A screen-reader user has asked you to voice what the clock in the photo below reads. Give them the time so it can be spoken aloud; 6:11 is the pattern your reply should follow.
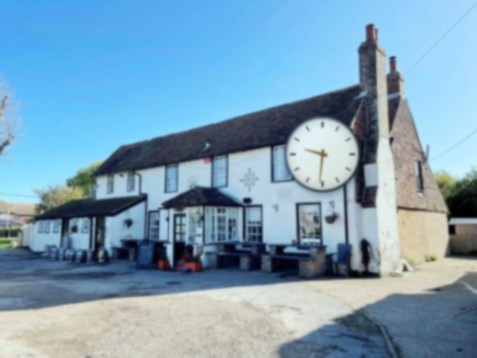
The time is 9:31
